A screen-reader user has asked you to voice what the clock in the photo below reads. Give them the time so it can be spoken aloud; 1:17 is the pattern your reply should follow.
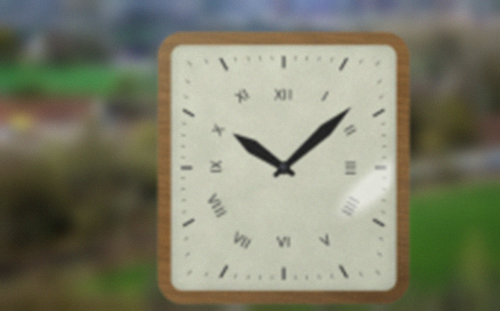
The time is 10:08
